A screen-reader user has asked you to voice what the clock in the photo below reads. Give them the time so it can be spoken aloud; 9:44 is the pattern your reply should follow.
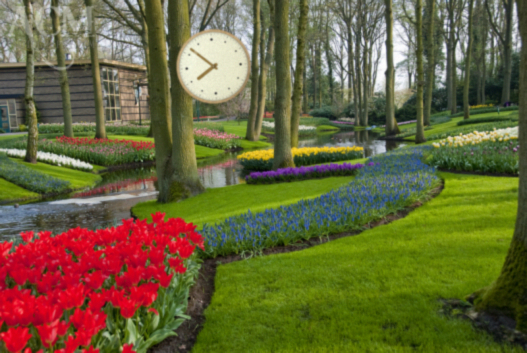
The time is 7:52
